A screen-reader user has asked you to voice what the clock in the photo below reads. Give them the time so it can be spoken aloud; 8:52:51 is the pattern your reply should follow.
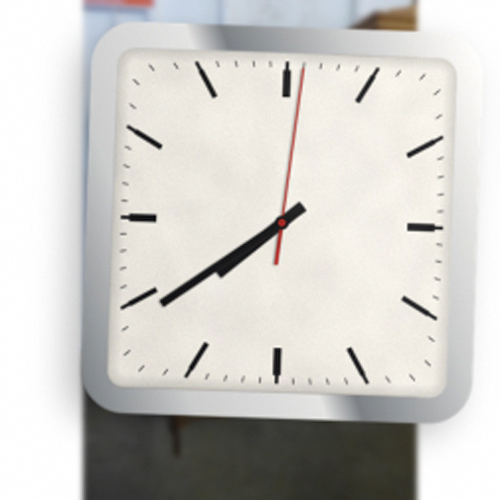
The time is 7:39:01
